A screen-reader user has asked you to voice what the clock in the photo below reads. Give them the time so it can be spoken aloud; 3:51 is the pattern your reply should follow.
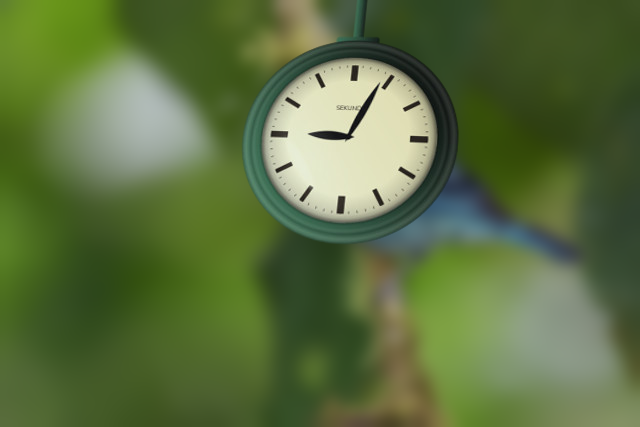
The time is 9:04
